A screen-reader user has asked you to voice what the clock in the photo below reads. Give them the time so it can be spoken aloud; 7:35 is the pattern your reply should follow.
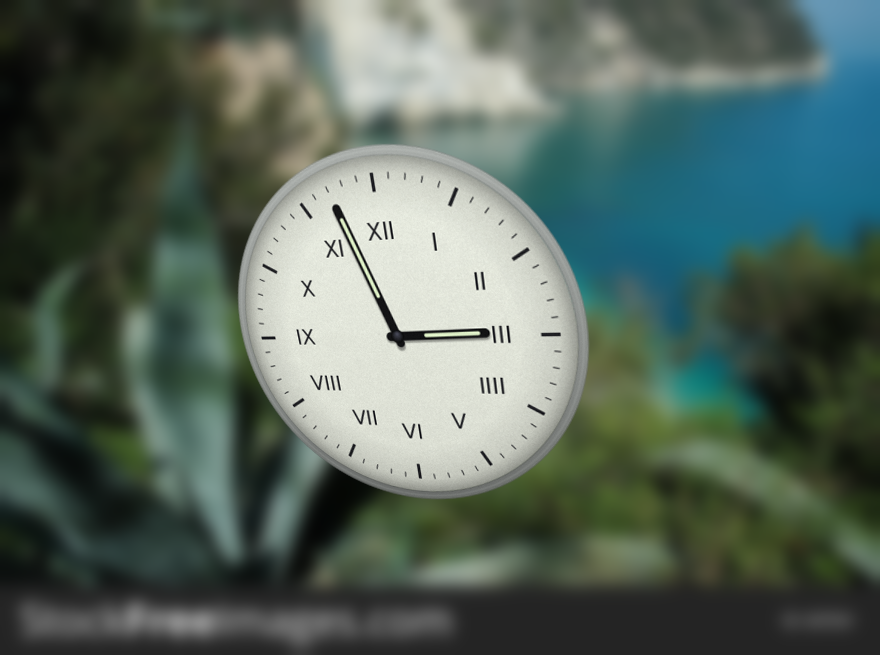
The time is 2:57
